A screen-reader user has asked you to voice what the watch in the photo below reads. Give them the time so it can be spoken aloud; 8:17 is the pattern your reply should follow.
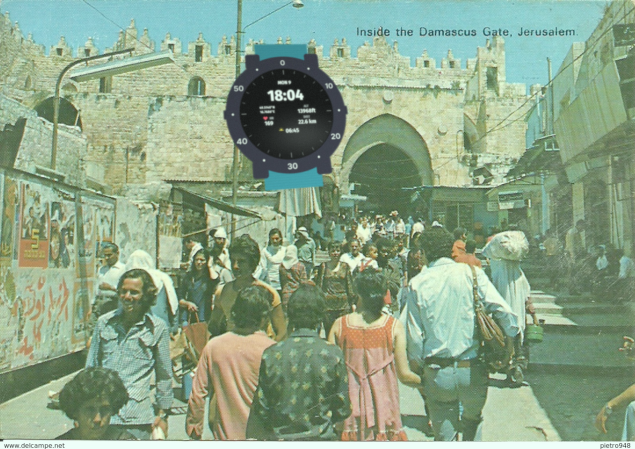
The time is 18:04
